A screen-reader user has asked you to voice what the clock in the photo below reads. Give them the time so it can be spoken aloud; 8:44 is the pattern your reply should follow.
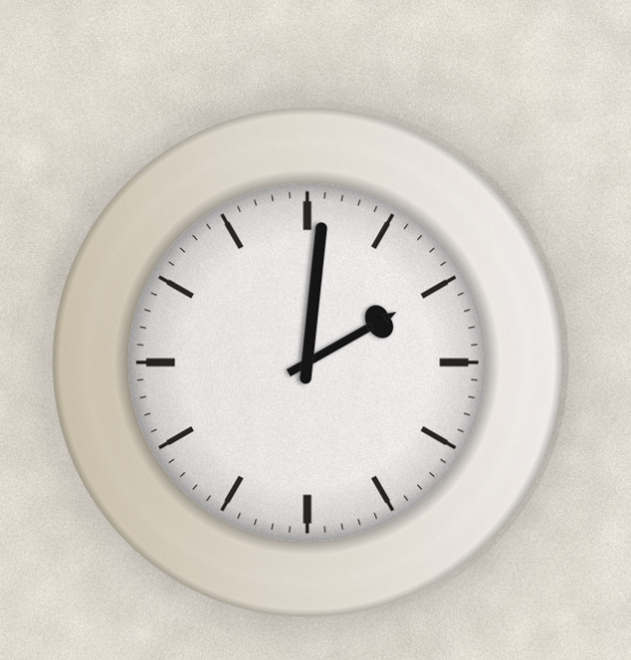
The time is 2:01
